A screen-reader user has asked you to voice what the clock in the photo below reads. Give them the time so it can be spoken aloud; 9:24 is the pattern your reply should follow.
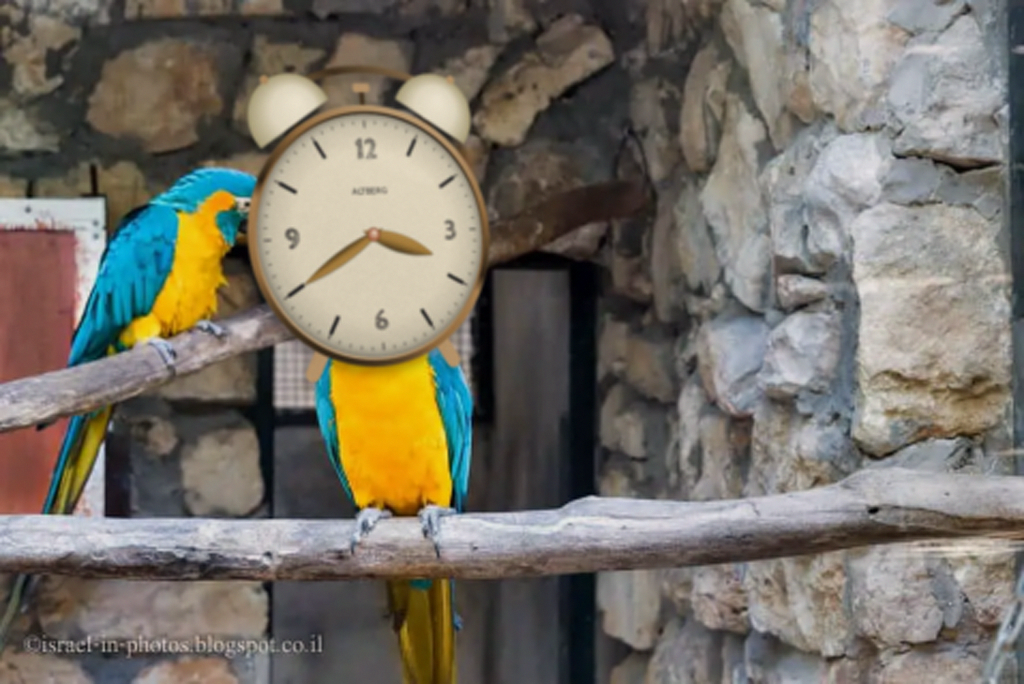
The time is 3:40
